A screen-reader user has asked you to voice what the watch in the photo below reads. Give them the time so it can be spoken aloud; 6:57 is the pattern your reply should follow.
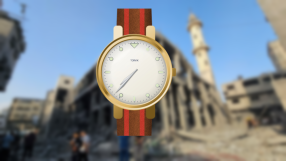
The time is 7:37
